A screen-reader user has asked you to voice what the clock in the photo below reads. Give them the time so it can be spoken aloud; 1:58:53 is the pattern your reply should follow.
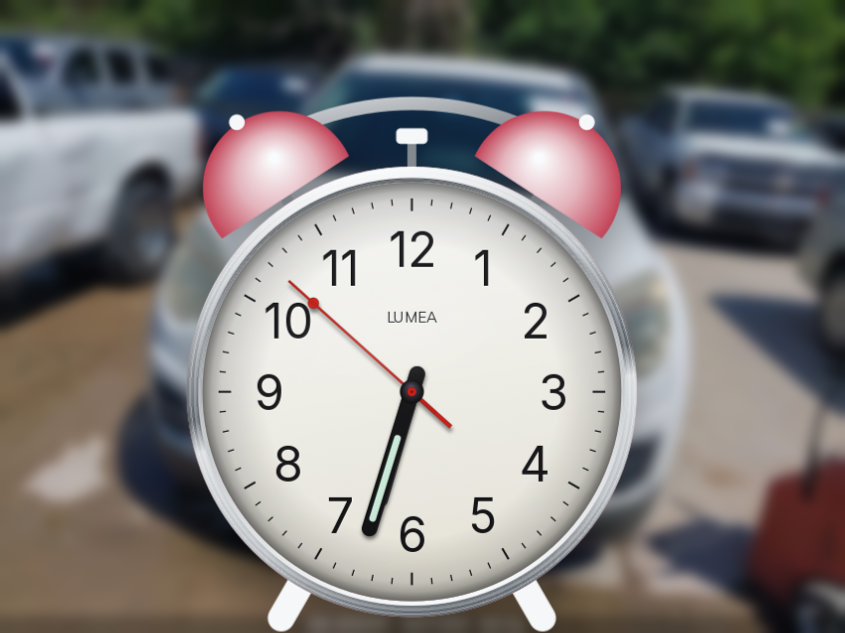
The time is 6:32:52
